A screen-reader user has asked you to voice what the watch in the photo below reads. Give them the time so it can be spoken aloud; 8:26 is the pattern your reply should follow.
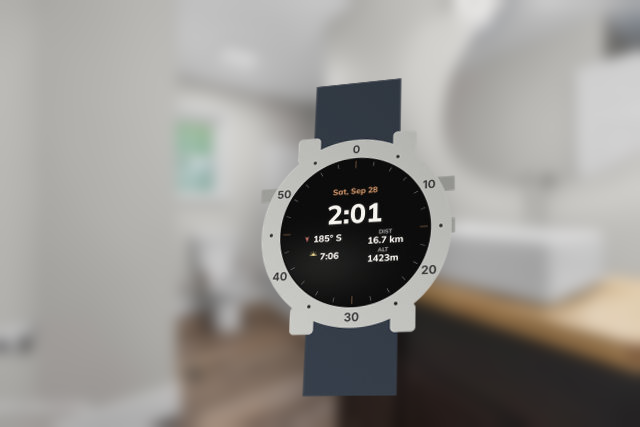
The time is 2:01
